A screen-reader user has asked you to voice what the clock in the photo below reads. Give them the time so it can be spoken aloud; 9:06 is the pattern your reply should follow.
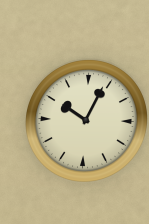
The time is 10:04
